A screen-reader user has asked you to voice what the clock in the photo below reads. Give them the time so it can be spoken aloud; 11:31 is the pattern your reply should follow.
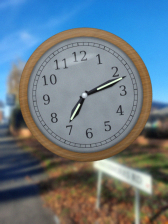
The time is 7:12
